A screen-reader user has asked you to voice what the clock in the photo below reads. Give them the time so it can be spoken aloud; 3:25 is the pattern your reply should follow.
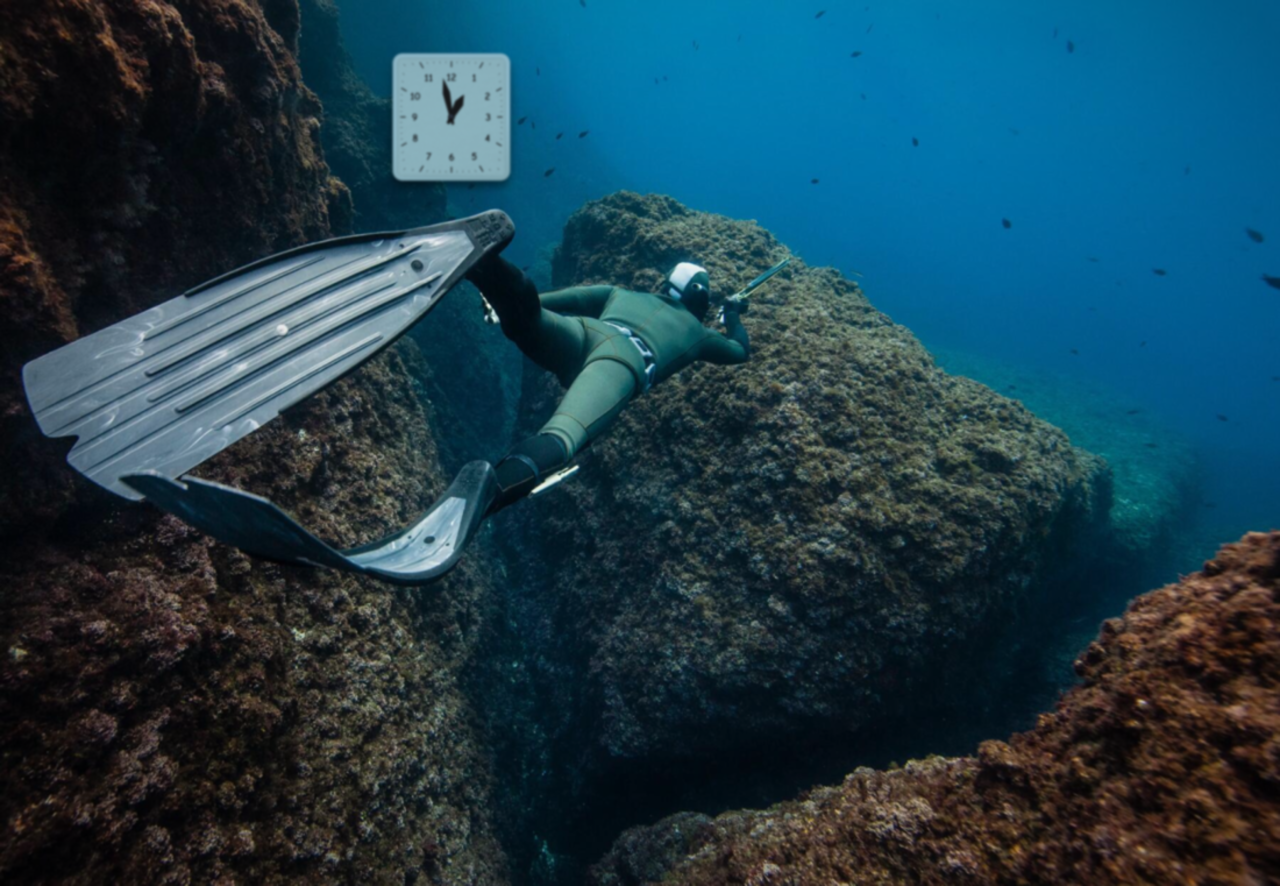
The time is 12:58
